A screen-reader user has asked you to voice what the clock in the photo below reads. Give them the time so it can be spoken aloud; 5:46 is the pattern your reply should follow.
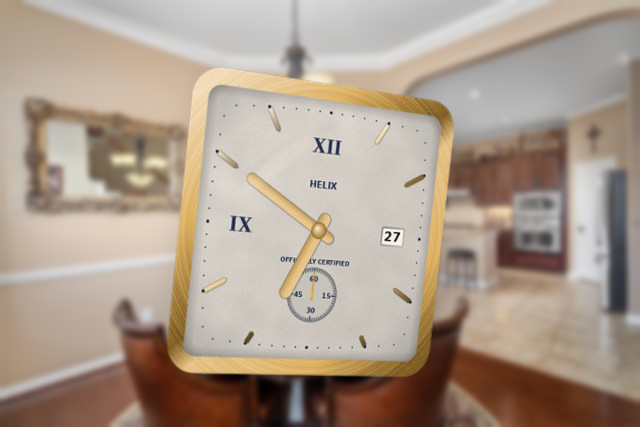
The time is 6:50
